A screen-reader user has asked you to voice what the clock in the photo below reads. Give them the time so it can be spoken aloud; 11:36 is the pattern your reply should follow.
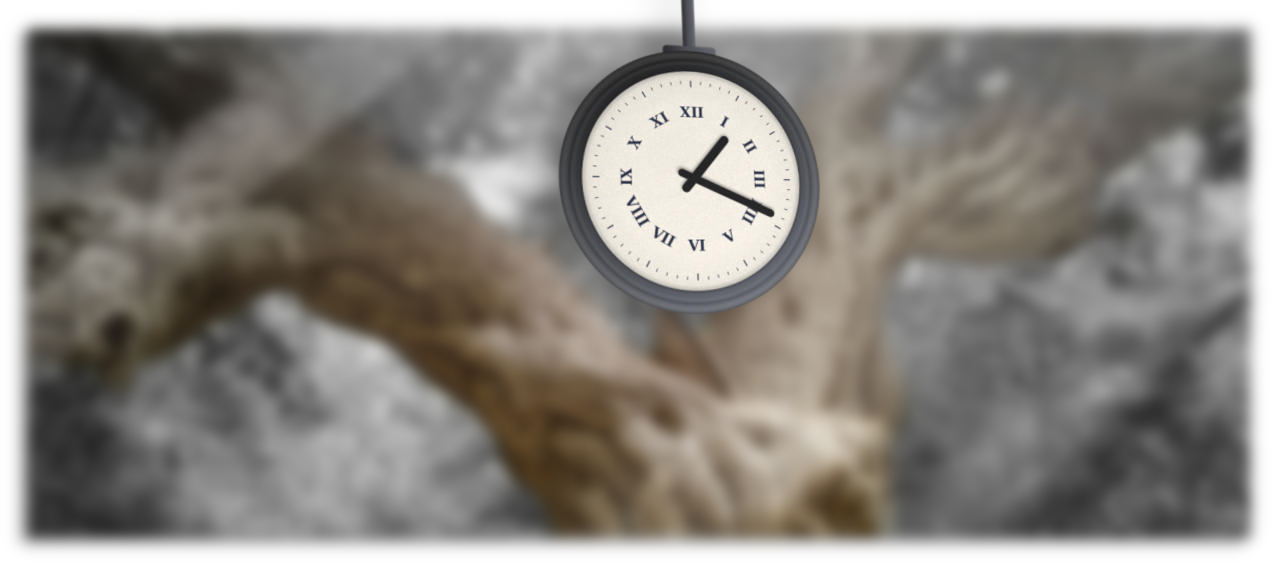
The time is 1:19
